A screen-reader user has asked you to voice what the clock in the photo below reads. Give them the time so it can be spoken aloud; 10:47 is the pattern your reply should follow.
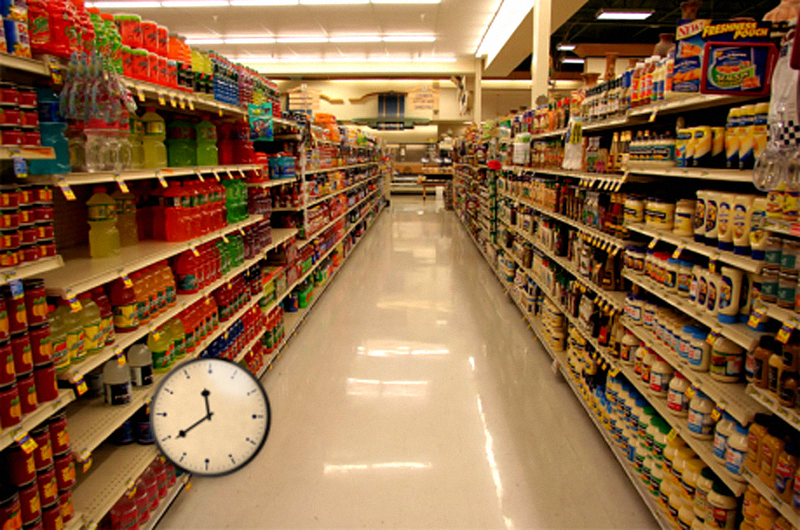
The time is 11:39
